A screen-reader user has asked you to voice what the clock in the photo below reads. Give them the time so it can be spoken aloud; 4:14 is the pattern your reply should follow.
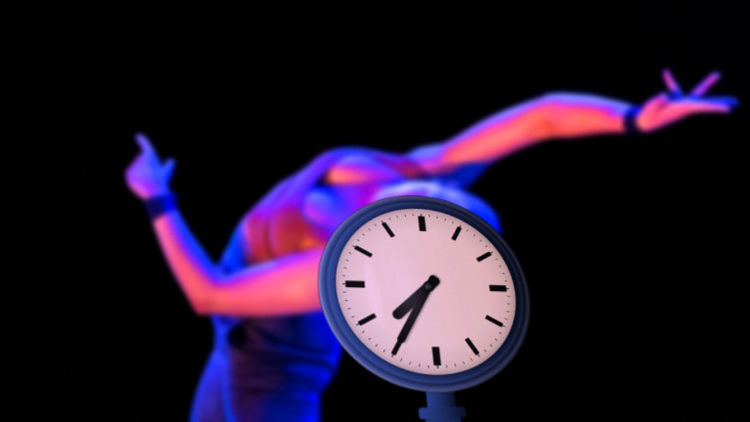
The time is 7:35
